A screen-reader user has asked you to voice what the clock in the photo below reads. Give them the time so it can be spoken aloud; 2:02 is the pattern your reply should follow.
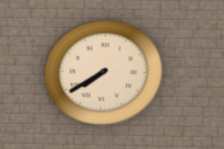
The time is 7:39
